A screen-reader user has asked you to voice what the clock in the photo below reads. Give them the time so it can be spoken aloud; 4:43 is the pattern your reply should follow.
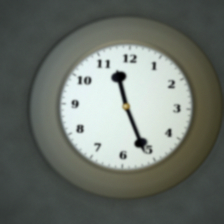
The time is 11:26
